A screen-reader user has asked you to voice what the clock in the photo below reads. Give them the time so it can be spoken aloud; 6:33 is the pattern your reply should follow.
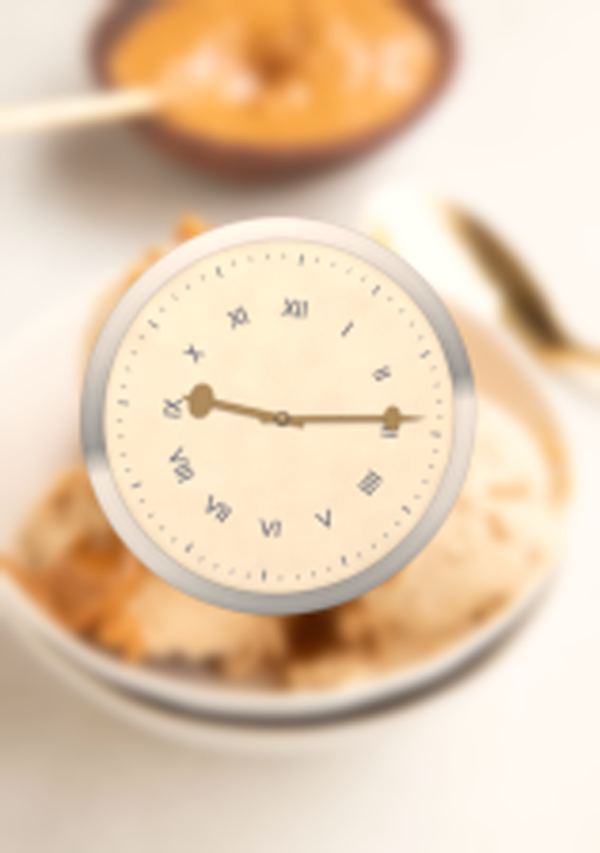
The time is 9:14
